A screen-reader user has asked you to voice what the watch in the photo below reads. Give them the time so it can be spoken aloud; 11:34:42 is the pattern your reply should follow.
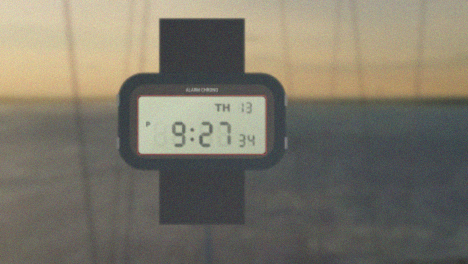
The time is 9:27:34
